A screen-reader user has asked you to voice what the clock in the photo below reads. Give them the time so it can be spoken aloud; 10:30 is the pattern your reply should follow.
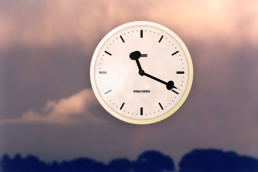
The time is 11:19
